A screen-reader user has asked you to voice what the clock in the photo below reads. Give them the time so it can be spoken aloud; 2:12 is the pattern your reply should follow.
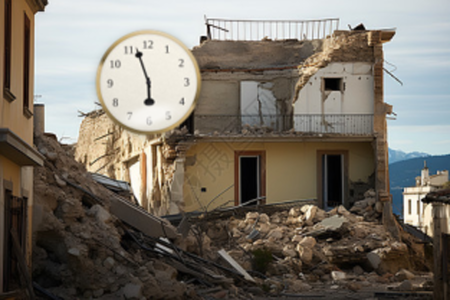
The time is 5:57
